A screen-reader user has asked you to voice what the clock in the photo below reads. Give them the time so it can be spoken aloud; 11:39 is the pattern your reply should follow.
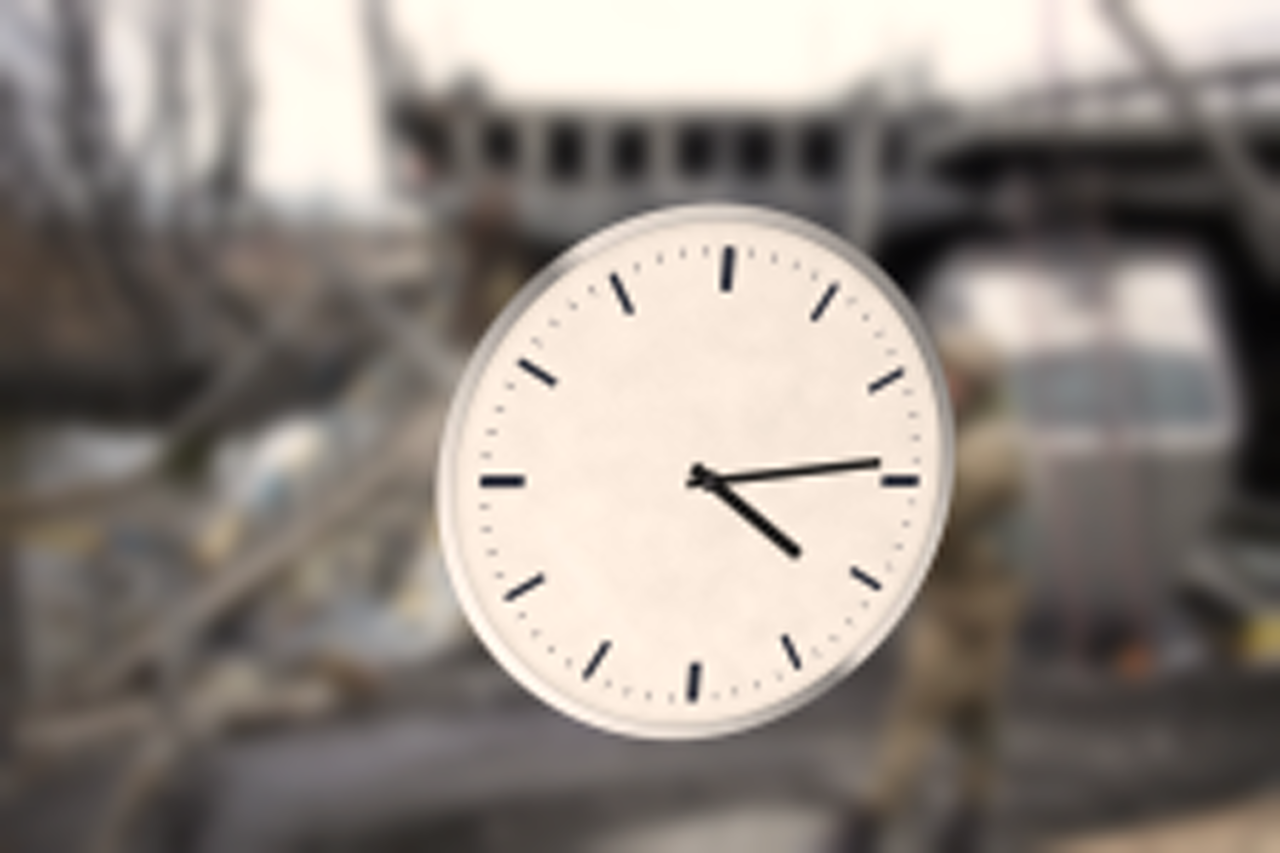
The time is 4:14
